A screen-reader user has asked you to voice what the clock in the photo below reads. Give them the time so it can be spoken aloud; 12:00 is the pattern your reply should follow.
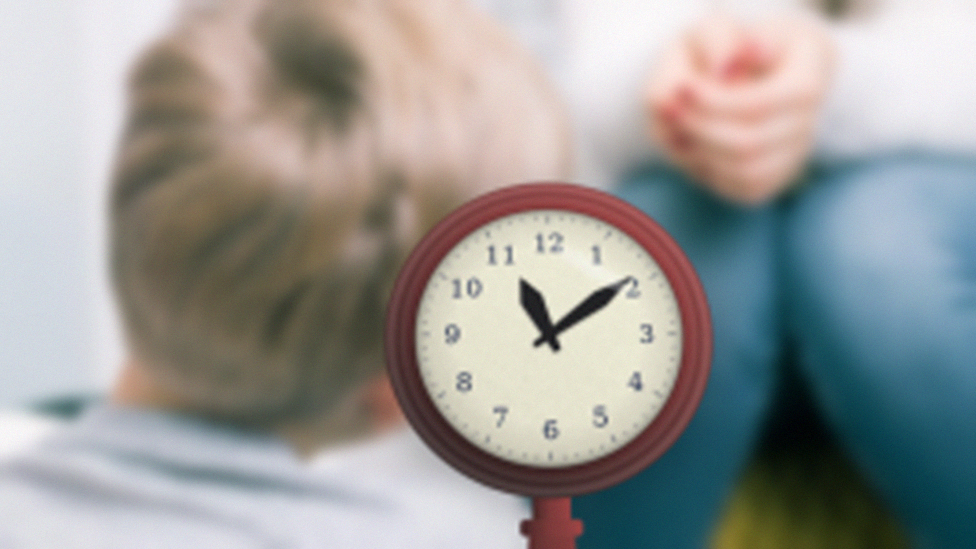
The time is 11:09
